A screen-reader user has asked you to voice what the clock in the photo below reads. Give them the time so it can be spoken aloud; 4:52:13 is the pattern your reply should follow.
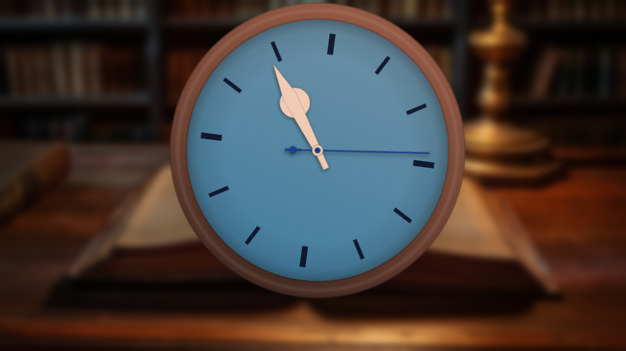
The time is 10:54:14
